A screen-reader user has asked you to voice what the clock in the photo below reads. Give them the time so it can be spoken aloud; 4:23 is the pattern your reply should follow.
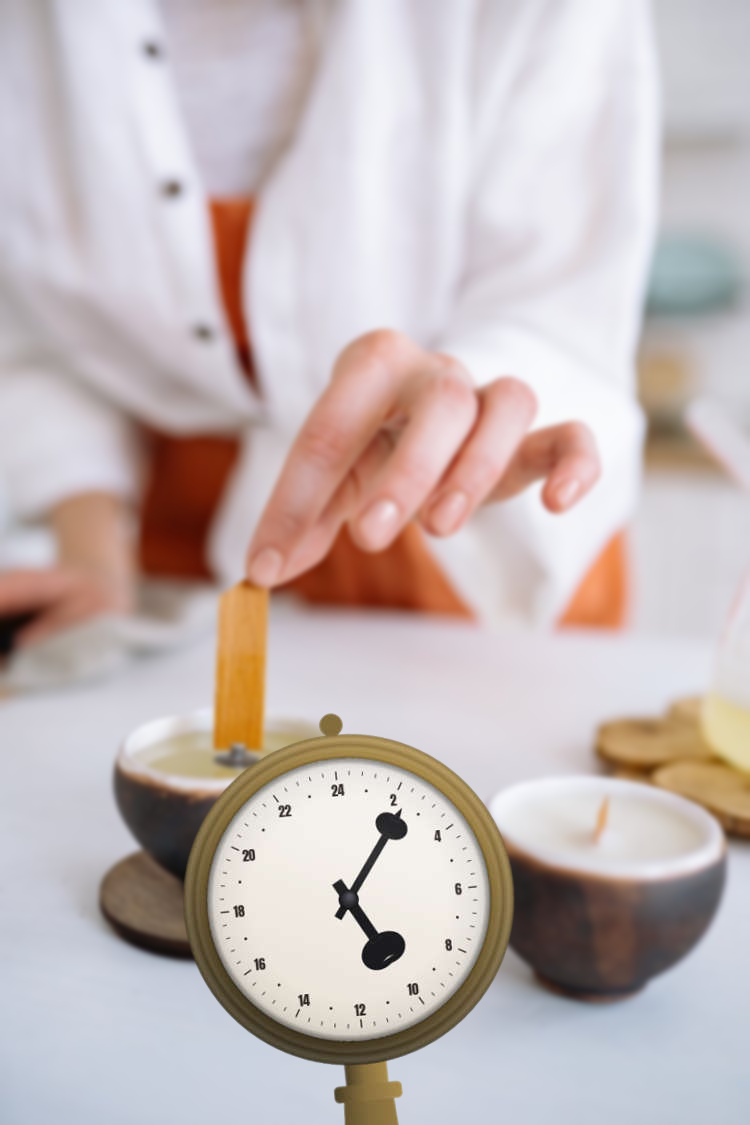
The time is 10:06
